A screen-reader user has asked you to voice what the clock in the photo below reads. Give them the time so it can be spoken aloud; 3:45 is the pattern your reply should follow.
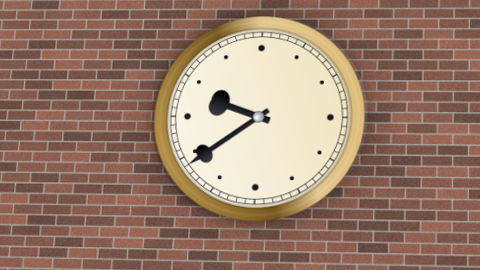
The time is 9:39
